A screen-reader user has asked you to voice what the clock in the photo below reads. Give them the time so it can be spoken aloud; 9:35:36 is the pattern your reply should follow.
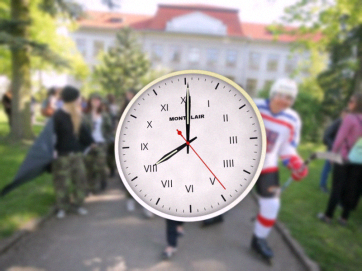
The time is 8:00:24
